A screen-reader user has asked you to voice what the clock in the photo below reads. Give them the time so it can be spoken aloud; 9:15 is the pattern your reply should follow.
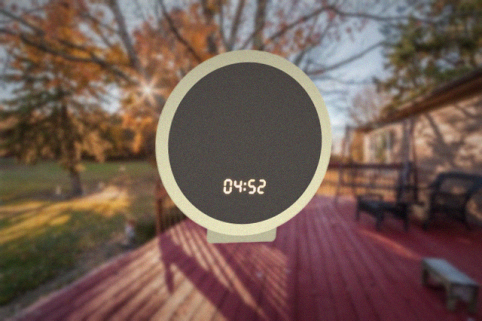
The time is 4:52
